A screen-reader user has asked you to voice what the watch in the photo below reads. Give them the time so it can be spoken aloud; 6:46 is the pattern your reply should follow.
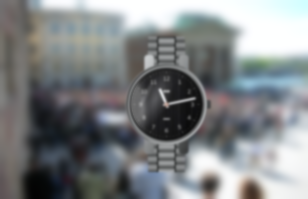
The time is 11:13
